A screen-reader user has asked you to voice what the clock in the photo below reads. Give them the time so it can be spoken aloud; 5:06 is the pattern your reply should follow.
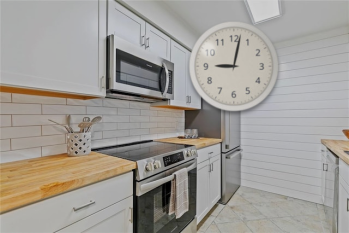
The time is 9:02
